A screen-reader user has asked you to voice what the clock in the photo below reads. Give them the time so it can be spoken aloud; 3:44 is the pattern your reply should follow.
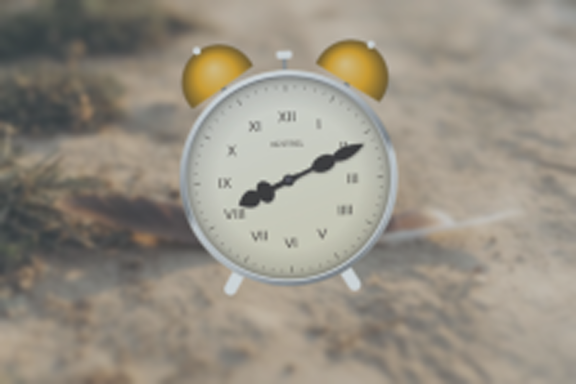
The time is 8:11
